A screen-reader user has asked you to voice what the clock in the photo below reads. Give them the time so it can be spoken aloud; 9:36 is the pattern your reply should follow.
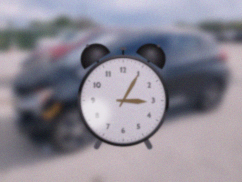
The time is 3:05
